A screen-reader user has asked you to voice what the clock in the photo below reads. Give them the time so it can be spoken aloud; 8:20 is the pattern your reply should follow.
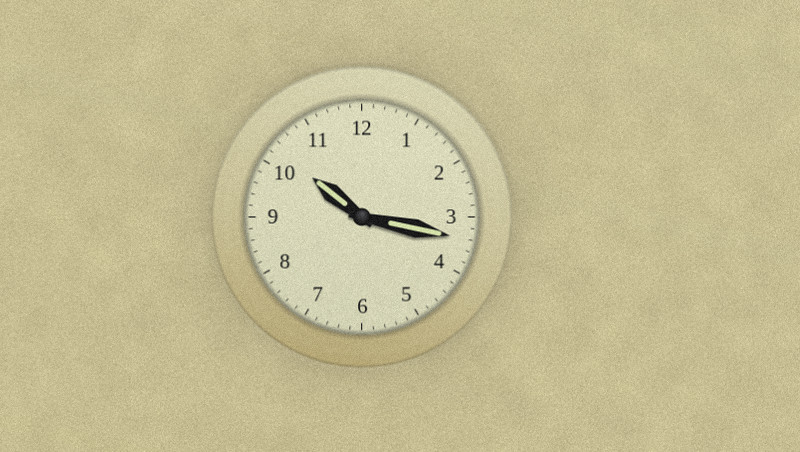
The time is 10:17
